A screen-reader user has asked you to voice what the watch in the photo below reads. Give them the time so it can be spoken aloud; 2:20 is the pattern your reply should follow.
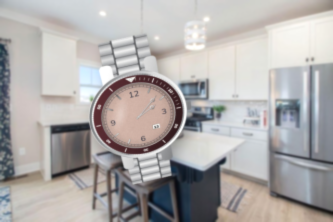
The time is 2:08
